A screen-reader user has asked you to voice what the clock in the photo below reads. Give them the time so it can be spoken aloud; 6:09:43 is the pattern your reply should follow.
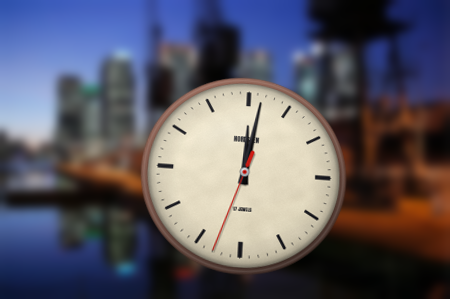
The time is 12:01:33
